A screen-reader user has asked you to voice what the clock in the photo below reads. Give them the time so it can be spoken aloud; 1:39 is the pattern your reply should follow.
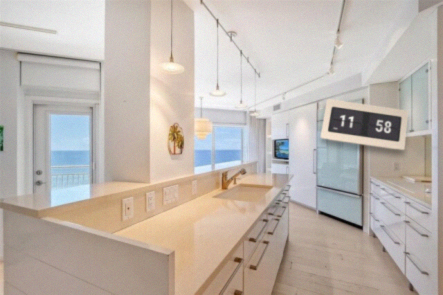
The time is 11:58
